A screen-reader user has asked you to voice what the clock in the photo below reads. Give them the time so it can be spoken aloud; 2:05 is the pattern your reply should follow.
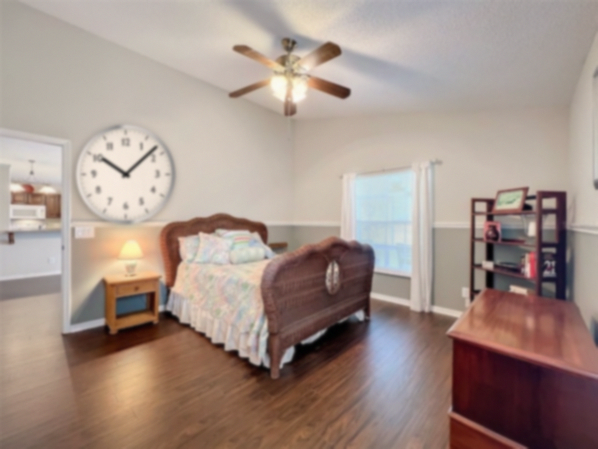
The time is 10:08
